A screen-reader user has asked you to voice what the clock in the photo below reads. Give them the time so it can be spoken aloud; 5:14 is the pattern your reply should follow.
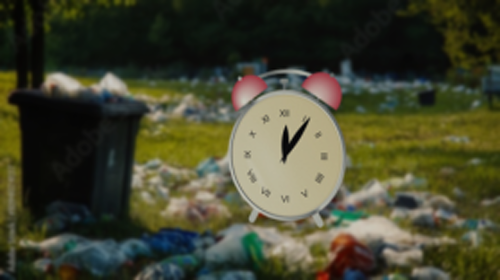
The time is 12:06
